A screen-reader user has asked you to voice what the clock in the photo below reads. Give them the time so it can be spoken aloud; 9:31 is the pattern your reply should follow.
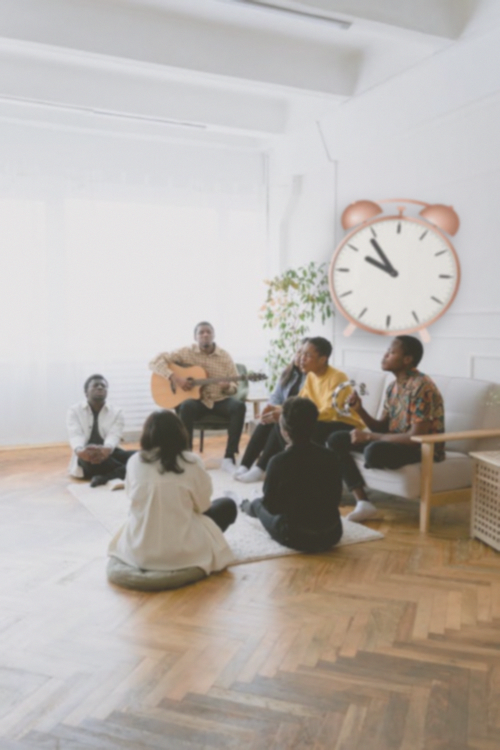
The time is 9:54
